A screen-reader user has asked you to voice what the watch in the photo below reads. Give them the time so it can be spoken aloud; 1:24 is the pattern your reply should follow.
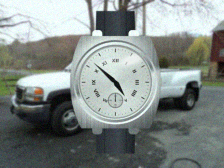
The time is 4:52
